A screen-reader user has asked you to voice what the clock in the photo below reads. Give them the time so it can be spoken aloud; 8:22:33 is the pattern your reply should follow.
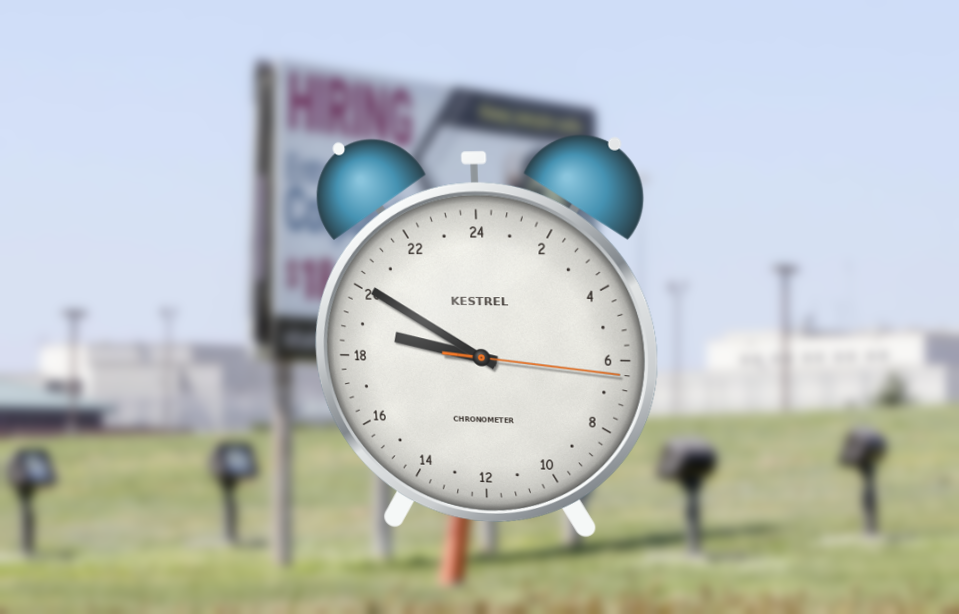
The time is 18:50:16
